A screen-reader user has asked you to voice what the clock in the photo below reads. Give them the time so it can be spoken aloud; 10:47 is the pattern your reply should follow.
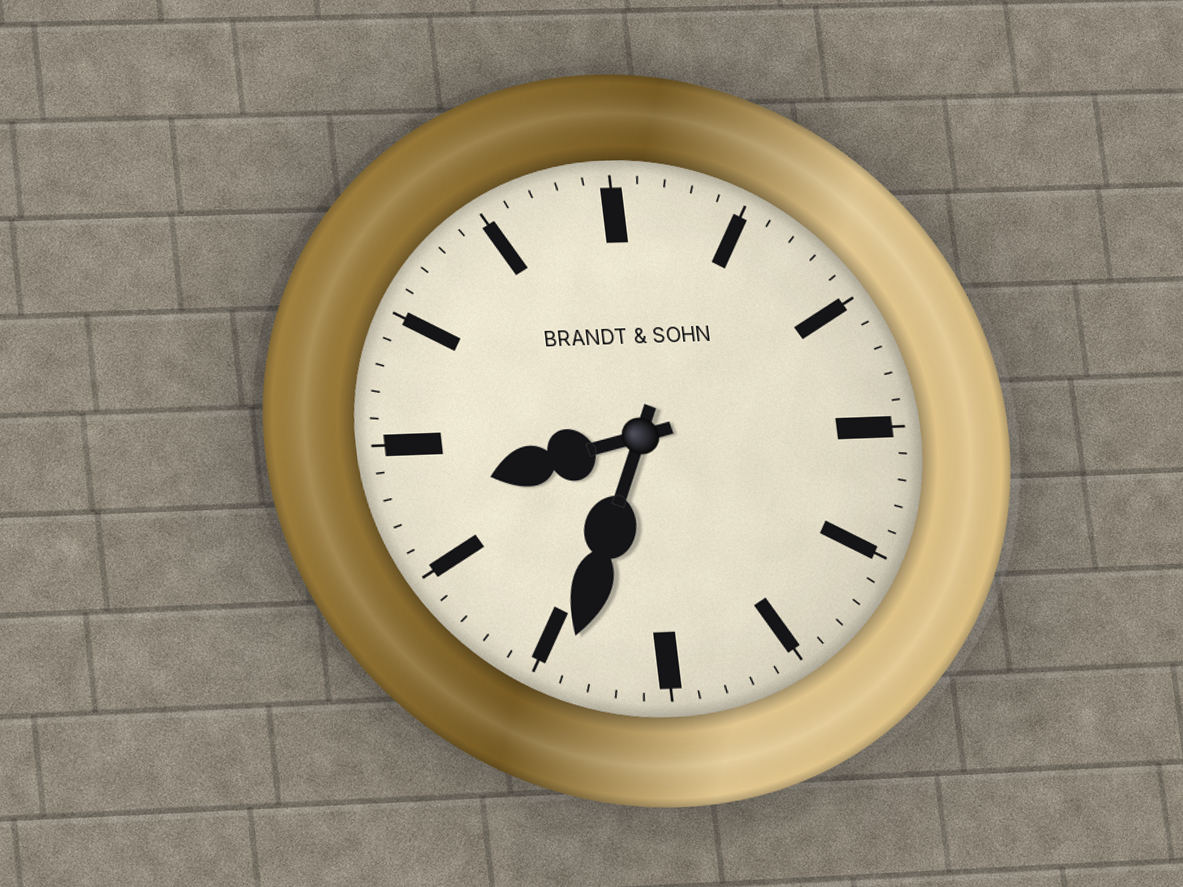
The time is 8:34
